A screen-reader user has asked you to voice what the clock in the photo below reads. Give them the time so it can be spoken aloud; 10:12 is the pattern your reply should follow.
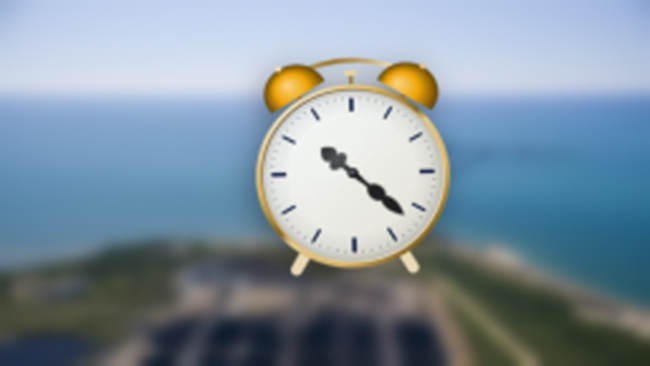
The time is 10:22
